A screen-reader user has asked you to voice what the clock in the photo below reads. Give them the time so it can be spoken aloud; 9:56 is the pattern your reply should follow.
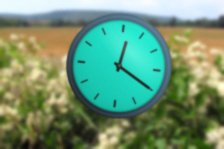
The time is 12:20
